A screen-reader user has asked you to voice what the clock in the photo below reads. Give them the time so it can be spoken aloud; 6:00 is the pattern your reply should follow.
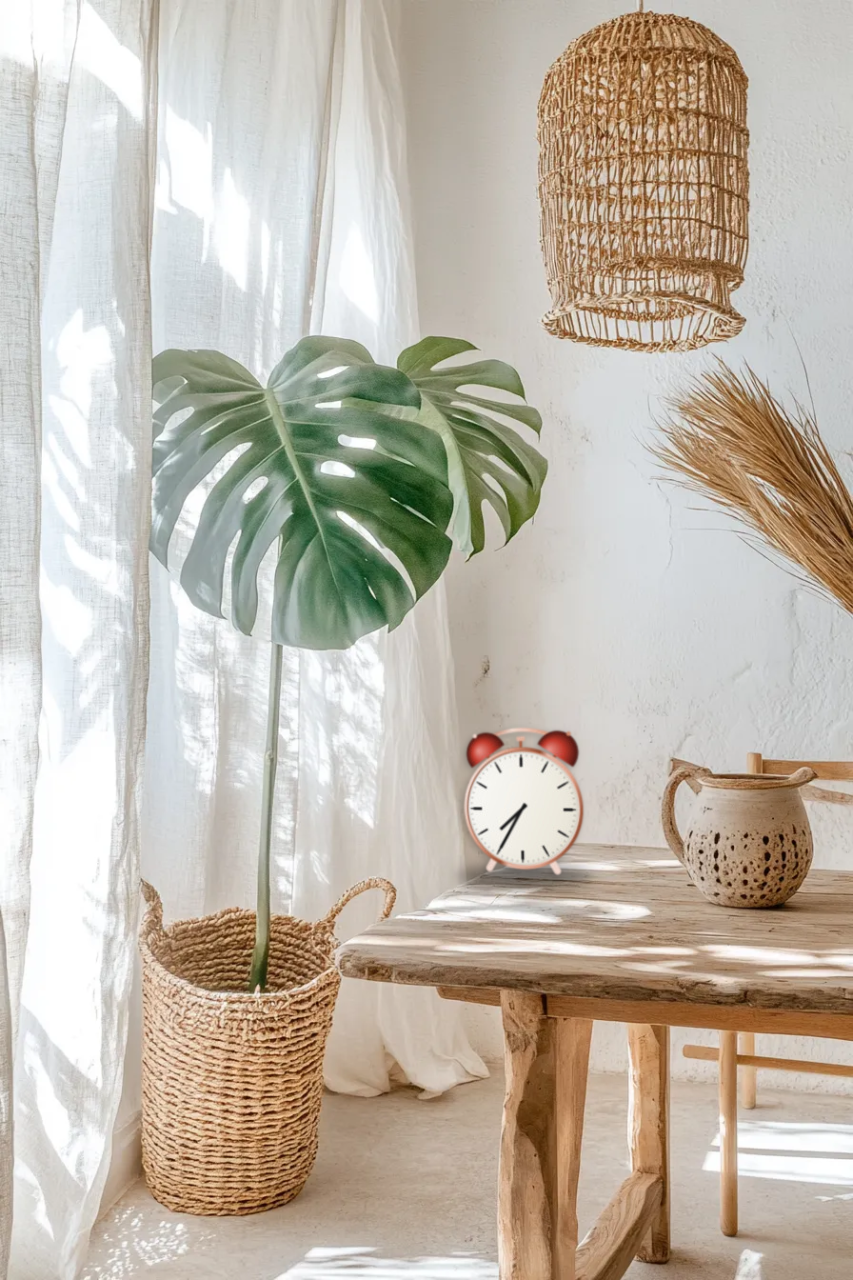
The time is 7:35
